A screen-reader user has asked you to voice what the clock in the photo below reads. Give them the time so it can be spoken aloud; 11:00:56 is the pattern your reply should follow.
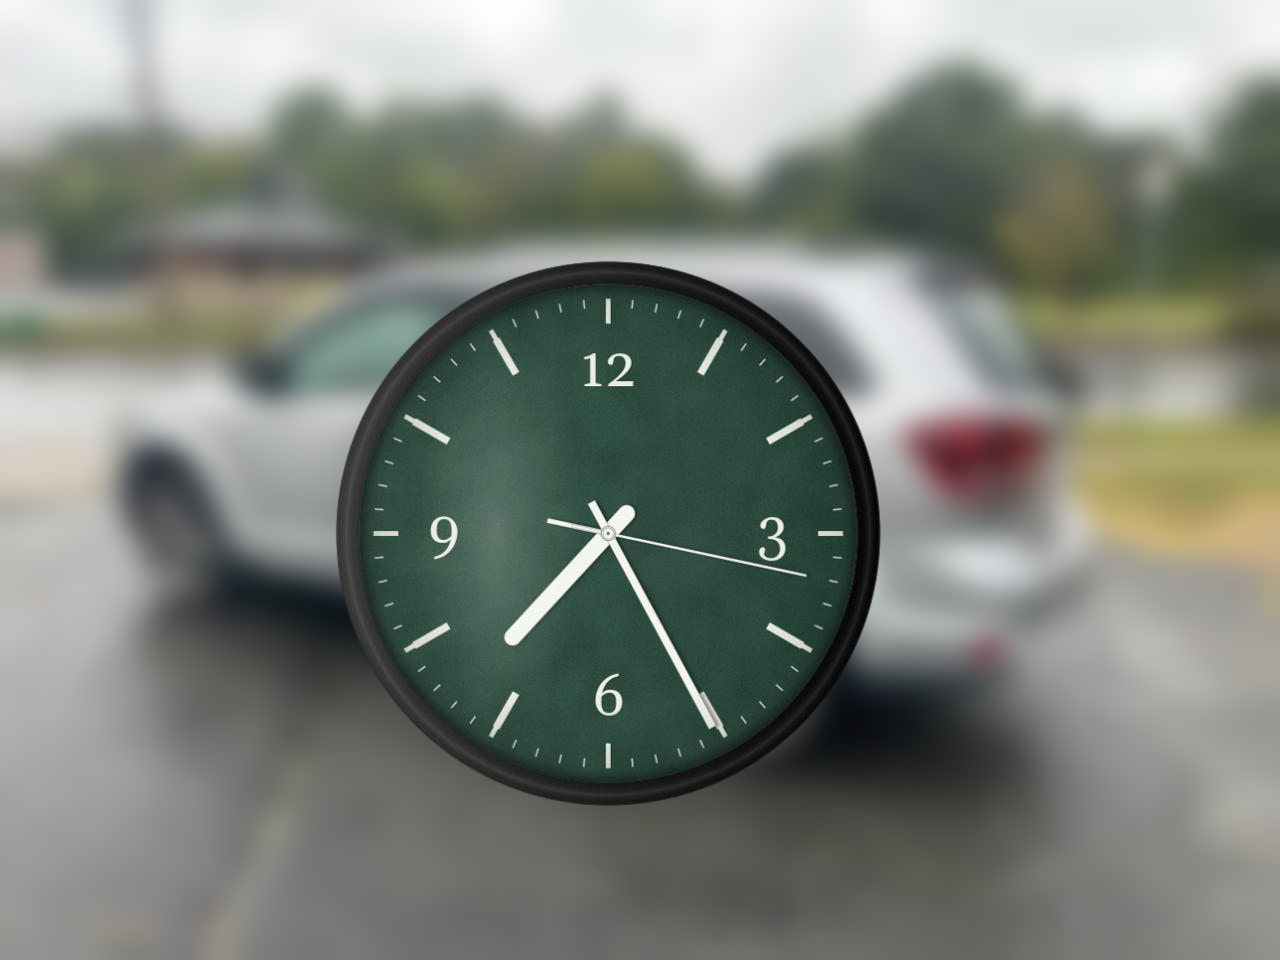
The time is 7:25:17
